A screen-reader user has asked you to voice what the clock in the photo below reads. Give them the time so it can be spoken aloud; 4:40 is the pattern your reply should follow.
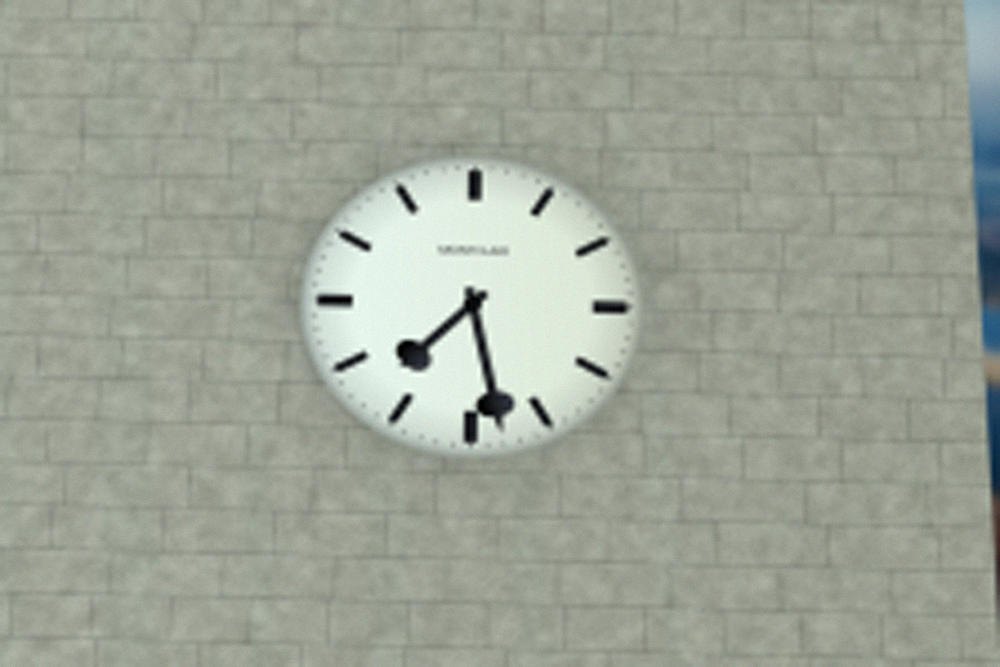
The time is 7:28
